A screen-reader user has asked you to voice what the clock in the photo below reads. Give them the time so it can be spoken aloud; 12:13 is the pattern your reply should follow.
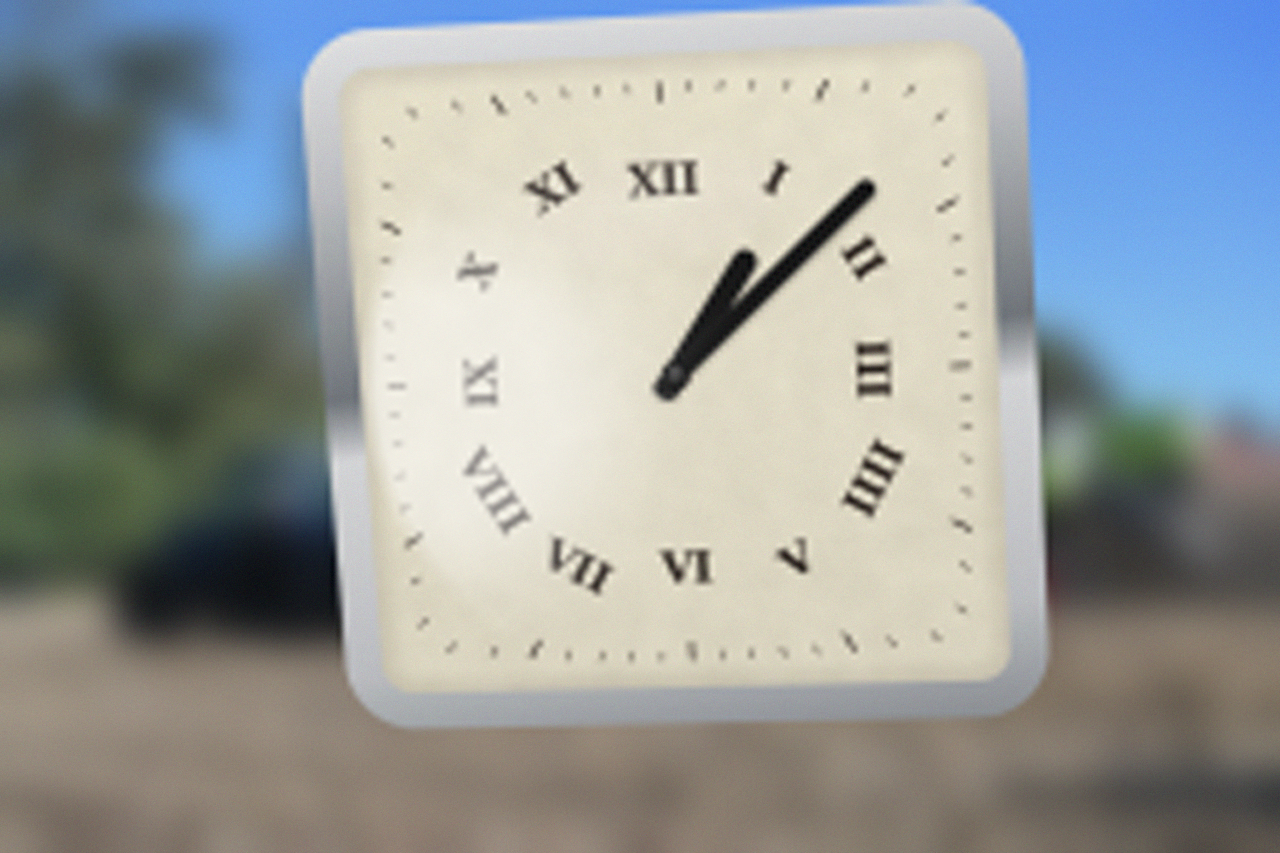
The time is 1:08
